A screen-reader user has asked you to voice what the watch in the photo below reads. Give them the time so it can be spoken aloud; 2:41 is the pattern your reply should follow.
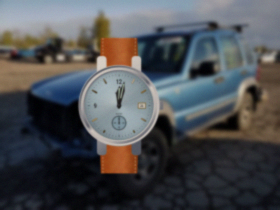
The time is 12:02
